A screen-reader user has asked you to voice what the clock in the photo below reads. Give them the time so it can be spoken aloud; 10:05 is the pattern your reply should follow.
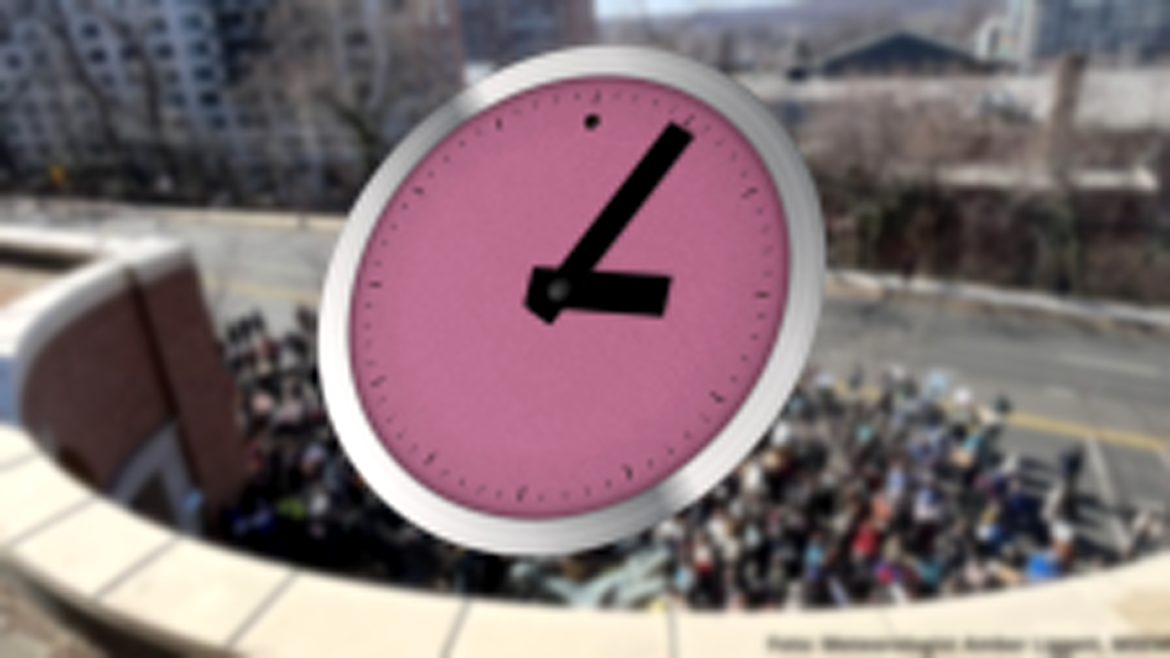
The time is 3:05
